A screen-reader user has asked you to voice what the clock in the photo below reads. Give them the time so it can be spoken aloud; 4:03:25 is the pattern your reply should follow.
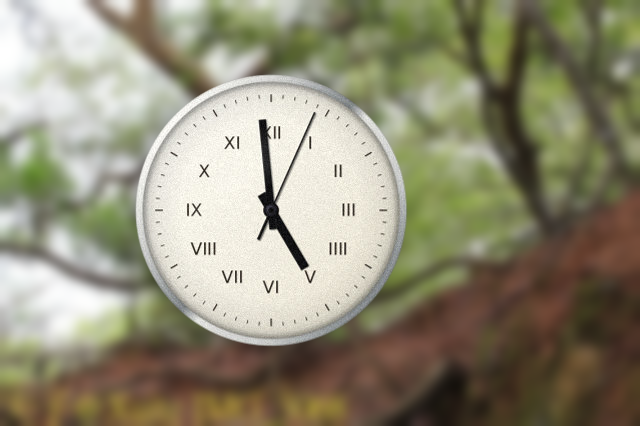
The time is 4:59:04
